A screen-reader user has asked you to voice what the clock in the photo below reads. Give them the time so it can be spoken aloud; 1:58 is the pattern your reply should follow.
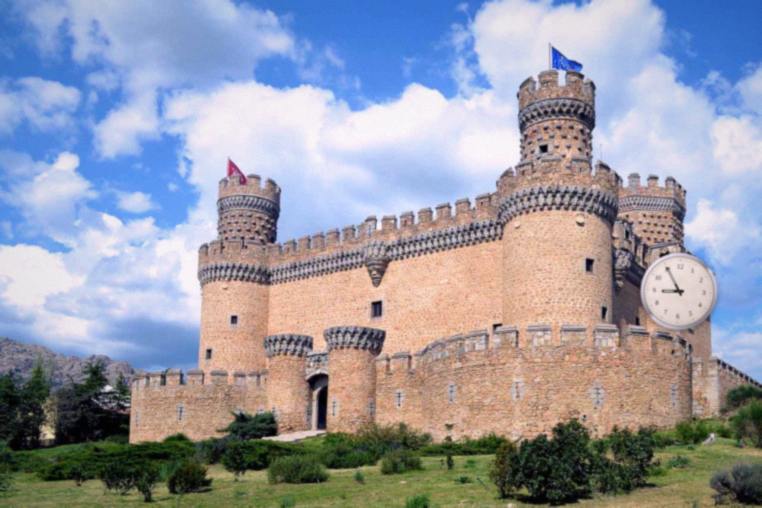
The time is 8:55
